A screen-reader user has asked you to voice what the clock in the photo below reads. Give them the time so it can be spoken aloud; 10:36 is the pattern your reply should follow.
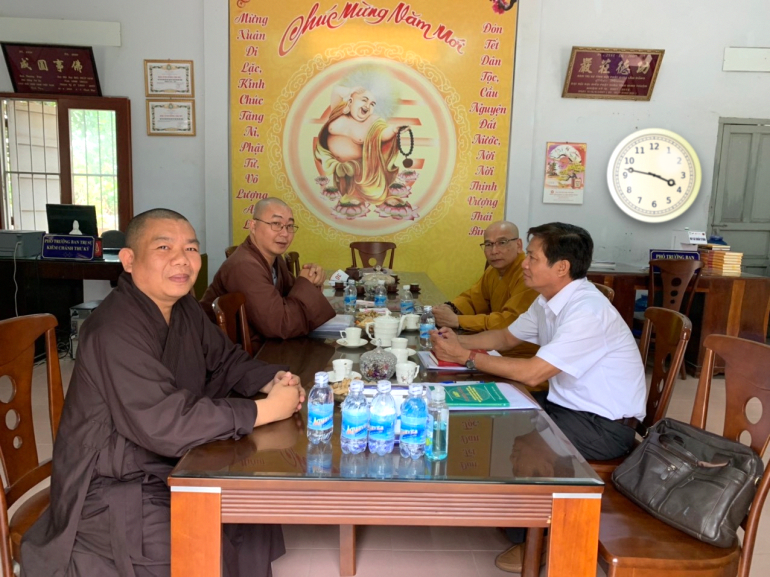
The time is 3:47
